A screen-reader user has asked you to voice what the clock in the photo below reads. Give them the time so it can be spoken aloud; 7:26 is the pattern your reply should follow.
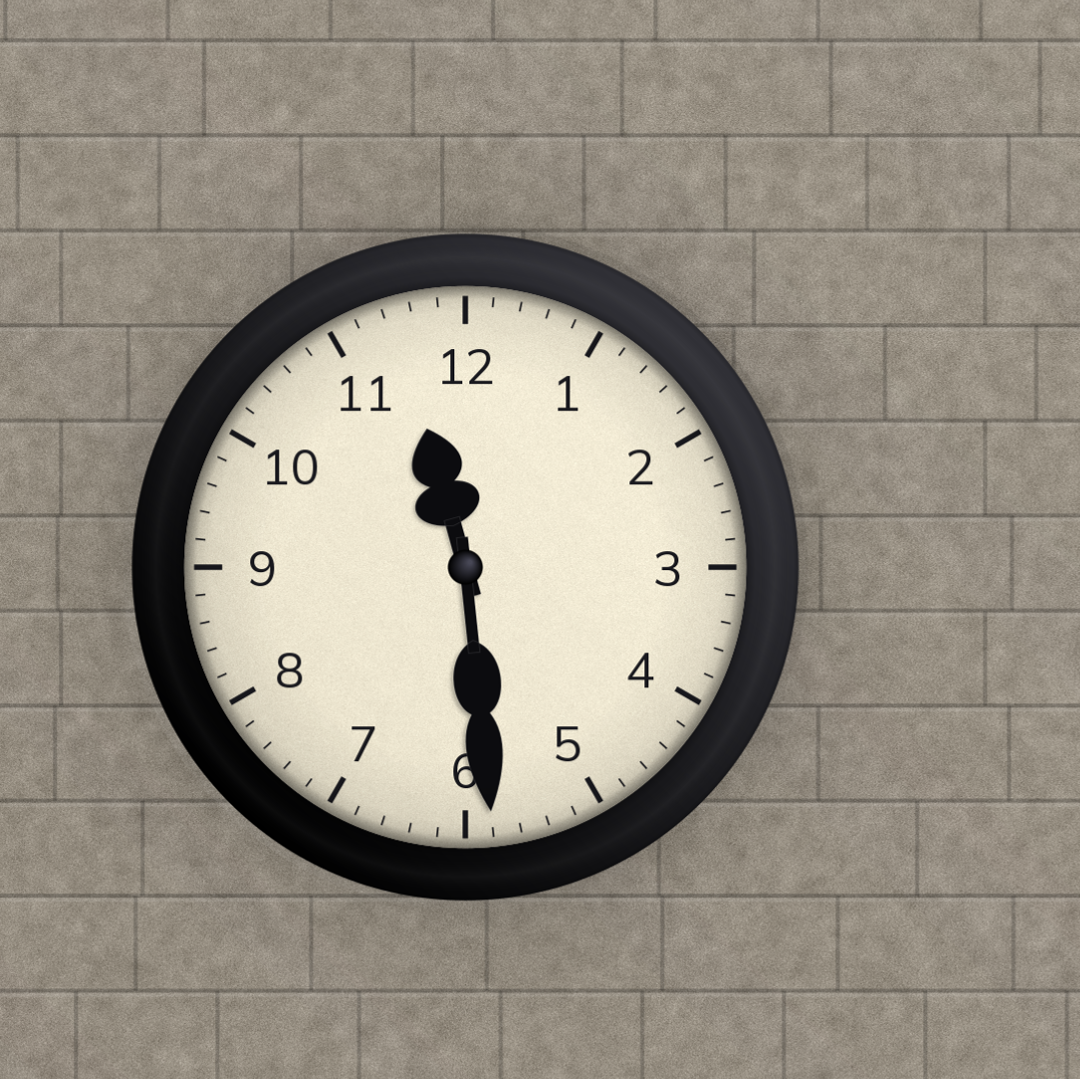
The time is 11:29
